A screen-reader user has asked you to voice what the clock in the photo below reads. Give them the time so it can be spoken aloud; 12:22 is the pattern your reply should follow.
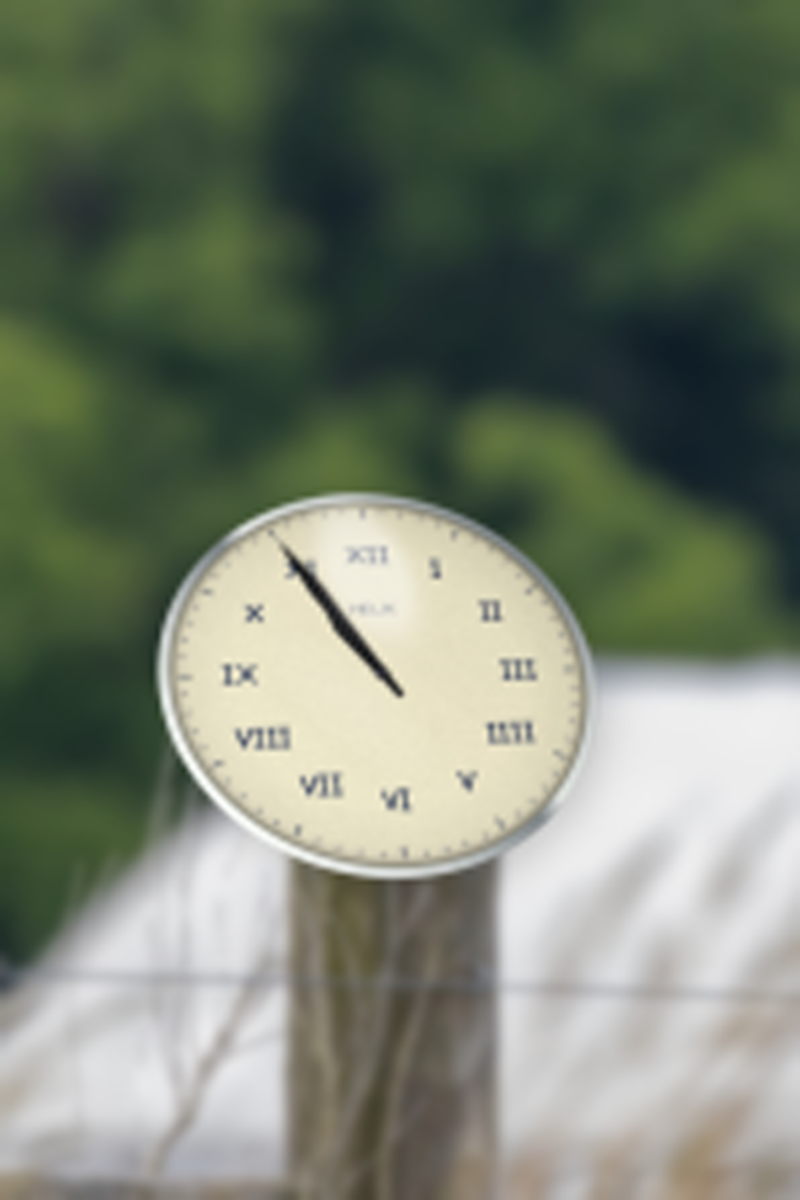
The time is 10:55
